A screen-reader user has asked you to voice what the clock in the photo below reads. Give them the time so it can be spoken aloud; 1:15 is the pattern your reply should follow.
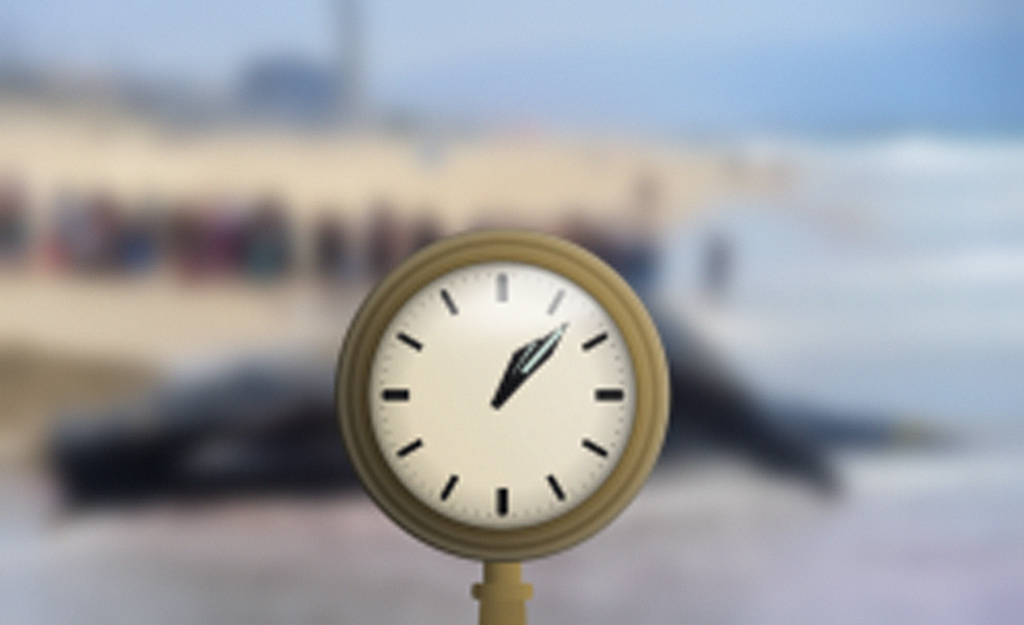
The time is 1:07
